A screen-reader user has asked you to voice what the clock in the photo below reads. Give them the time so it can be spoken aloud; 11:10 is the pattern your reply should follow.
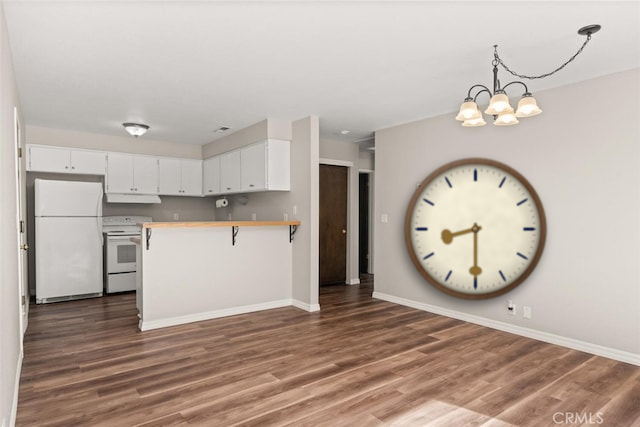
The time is 8:30
